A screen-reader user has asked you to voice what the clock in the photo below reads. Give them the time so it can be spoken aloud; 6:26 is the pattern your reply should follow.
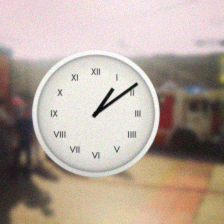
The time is 1:09
